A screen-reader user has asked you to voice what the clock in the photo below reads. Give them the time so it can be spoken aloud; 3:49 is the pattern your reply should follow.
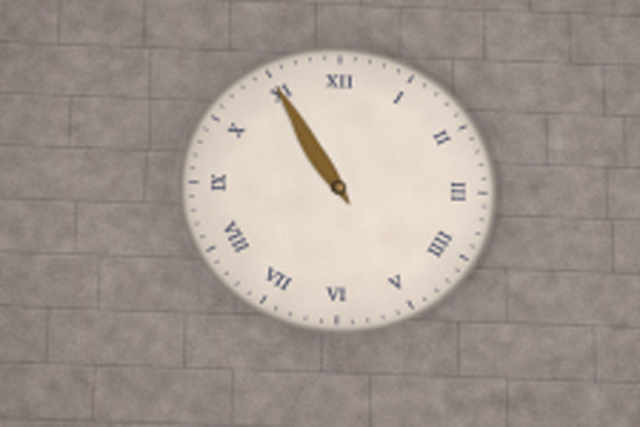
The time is 10:55
